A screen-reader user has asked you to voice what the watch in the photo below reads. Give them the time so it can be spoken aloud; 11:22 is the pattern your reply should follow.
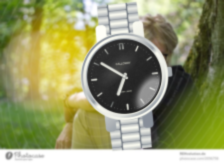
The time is 6:51
